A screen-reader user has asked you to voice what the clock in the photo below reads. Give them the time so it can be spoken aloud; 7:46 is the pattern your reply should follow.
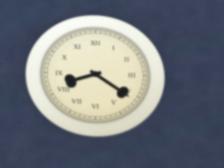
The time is 8:21
